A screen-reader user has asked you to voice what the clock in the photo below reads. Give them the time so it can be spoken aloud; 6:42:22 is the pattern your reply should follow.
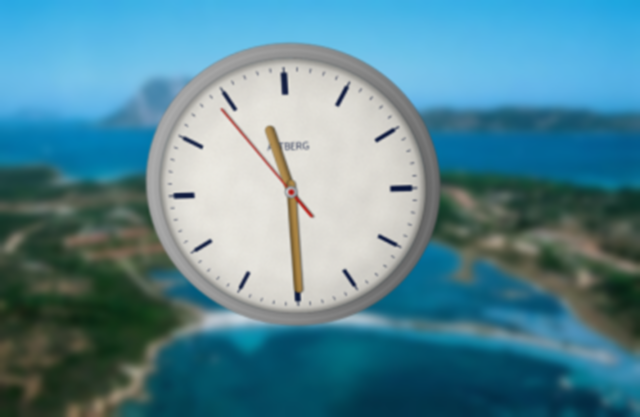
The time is 11:29:54
